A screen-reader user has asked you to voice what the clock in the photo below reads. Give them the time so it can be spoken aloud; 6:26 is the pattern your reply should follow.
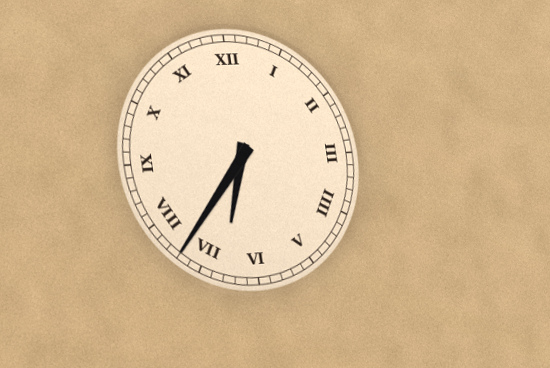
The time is 6:37
